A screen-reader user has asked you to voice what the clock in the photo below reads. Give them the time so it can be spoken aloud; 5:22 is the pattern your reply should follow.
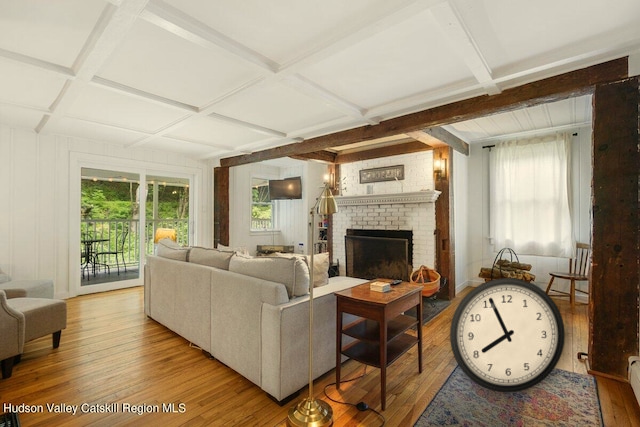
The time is 7:56
